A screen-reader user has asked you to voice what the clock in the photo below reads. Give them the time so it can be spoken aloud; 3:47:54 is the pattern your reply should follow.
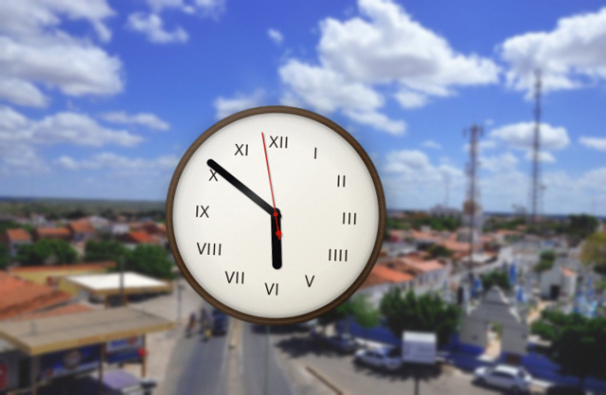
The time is 5:50:58
